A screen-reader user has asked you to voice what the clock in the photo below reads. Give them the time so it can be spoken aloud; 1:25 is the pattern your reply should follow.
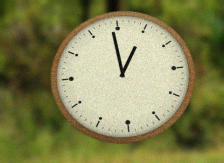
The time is 12:59
